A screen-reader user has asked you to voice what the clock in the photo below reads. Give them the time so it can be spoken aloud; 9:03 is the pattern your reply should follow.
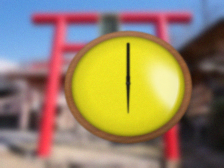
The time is 6:00
